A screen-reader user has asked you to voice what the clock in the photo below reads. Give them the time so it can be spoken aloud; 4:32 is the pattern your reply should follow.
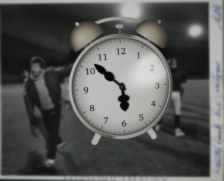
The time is 5:52
